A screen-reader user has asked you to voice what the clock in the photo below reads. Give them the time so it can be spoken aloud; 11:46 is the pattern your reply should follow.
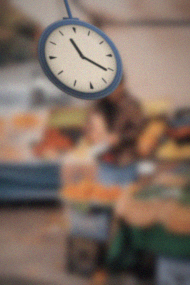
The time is 11:21
